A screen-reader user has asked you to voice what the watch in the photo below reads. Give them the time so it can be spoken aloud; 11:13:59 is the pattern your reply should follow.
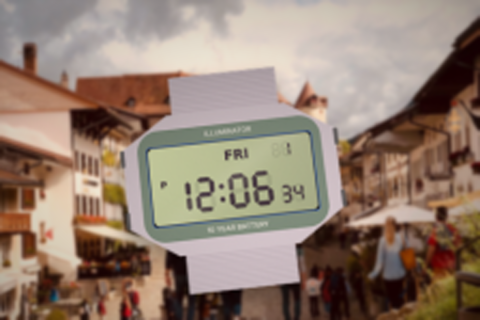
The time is 12:06:34
